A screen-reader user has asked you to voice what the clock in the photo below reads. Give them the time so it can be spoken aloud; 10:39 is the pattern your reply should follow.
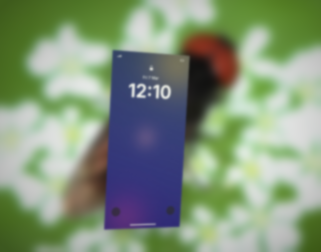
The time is 12:10
